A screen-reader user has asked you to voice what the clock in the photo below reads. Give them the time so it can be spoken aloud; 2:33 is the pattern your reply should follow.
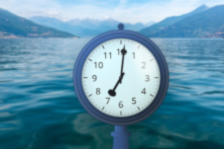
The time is 7:01
